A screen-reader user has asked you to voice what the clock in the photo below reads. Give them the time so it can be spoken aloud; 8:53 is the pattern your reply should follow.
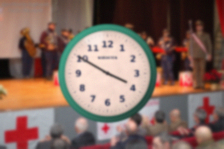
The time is 3:50
